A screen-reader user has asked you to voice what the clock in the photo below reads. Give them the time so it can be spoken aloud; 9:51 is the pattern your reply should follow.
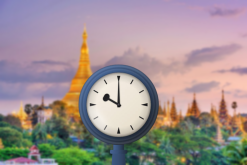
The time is 10:00
